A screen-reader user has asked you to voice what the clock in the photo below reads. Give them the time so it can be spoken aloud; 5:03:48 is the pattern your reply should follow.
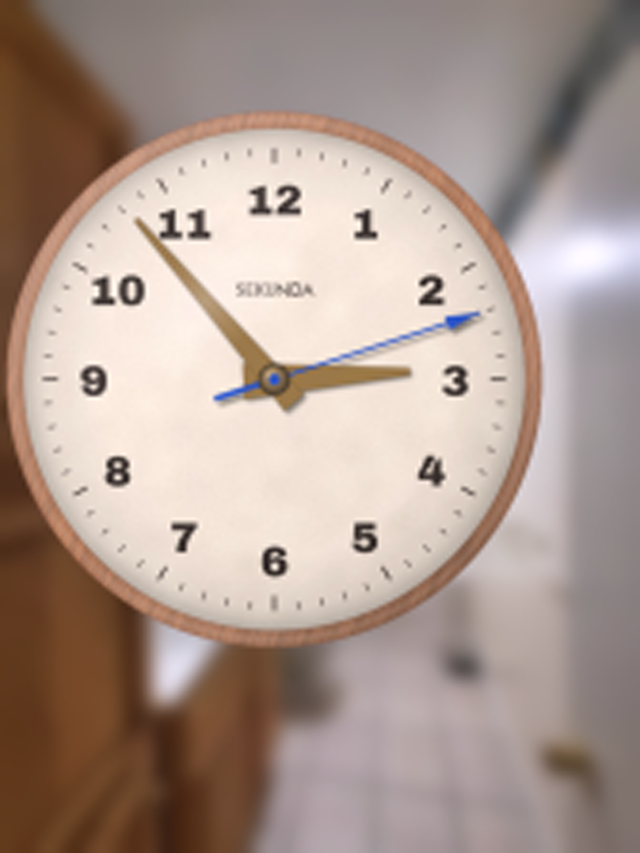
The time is 2:53:12
